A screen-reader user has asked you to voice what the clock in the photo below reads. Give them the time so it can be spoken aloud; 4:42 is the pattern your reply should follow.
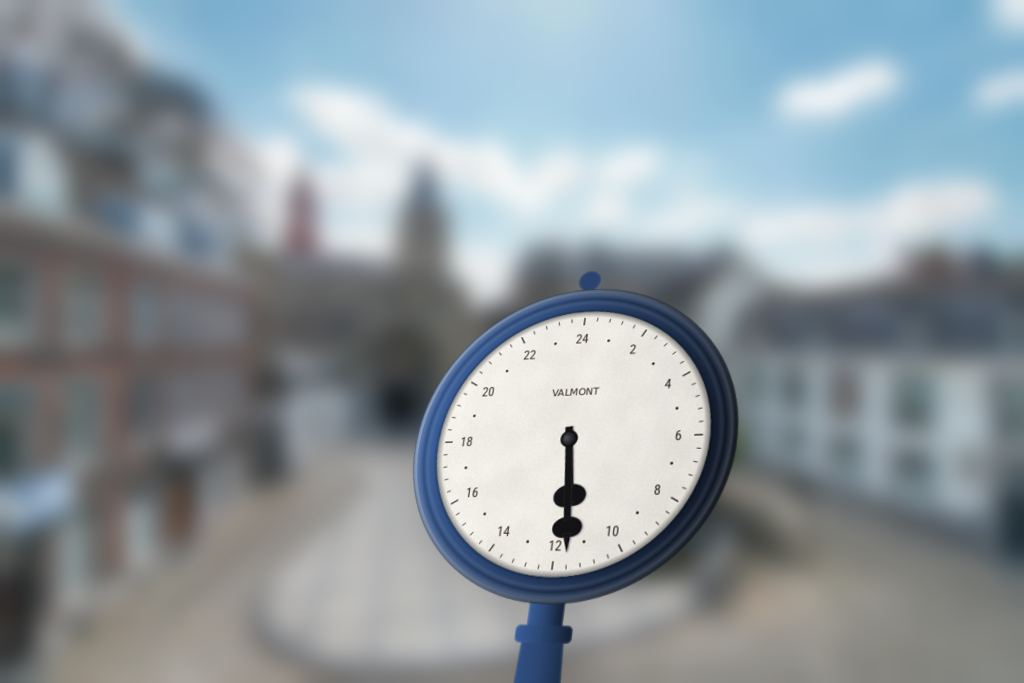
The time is 11:29
